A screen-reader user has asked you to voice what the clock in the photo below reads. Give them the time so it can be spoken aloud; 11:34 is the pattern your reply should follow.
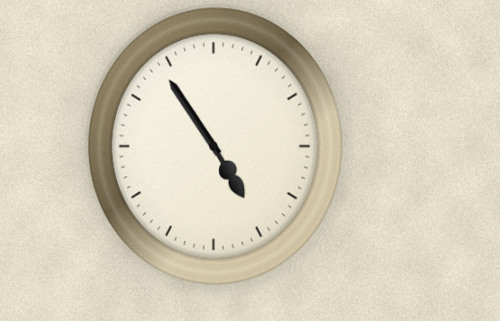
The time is 4:54
